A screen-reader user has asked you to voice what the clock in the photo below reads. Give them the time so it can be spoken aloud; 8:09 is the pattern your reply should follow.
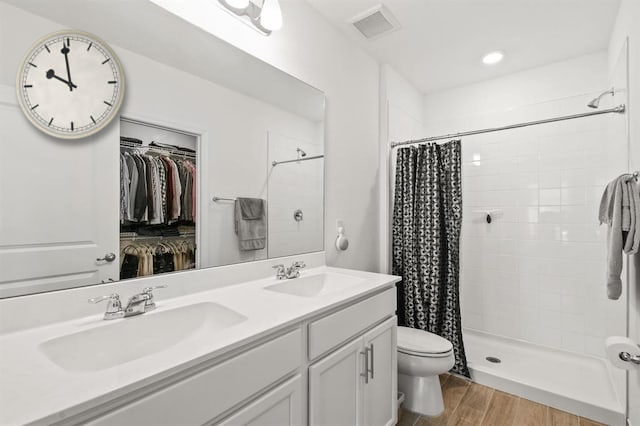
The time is 9:59
